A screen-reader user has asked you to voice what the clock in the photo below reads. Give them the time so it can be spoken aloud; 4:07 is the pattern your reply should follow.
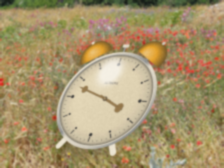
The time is 3:48
